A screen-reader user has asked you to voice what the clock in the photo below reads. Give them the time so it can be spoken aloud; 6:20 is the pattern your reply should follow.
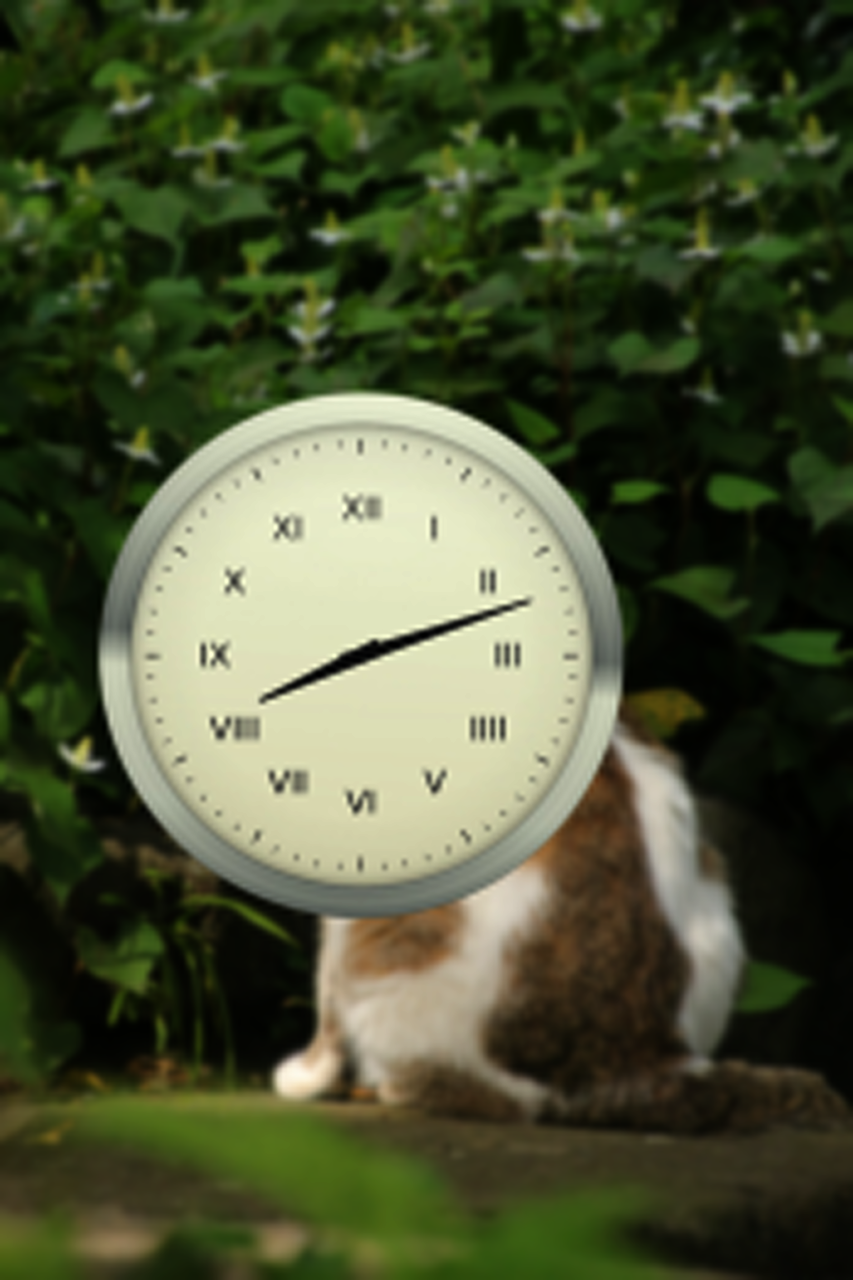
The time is 8:12
